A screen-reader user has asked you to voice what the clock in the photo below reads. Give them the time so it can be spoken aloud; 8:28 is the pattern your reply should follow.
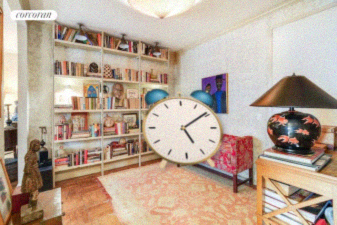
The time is 5:09
